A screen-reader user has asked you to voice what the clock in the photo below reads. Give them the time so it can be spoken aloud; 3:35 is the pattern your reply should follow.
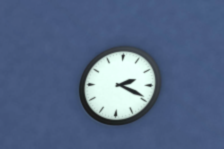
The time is 2:19
